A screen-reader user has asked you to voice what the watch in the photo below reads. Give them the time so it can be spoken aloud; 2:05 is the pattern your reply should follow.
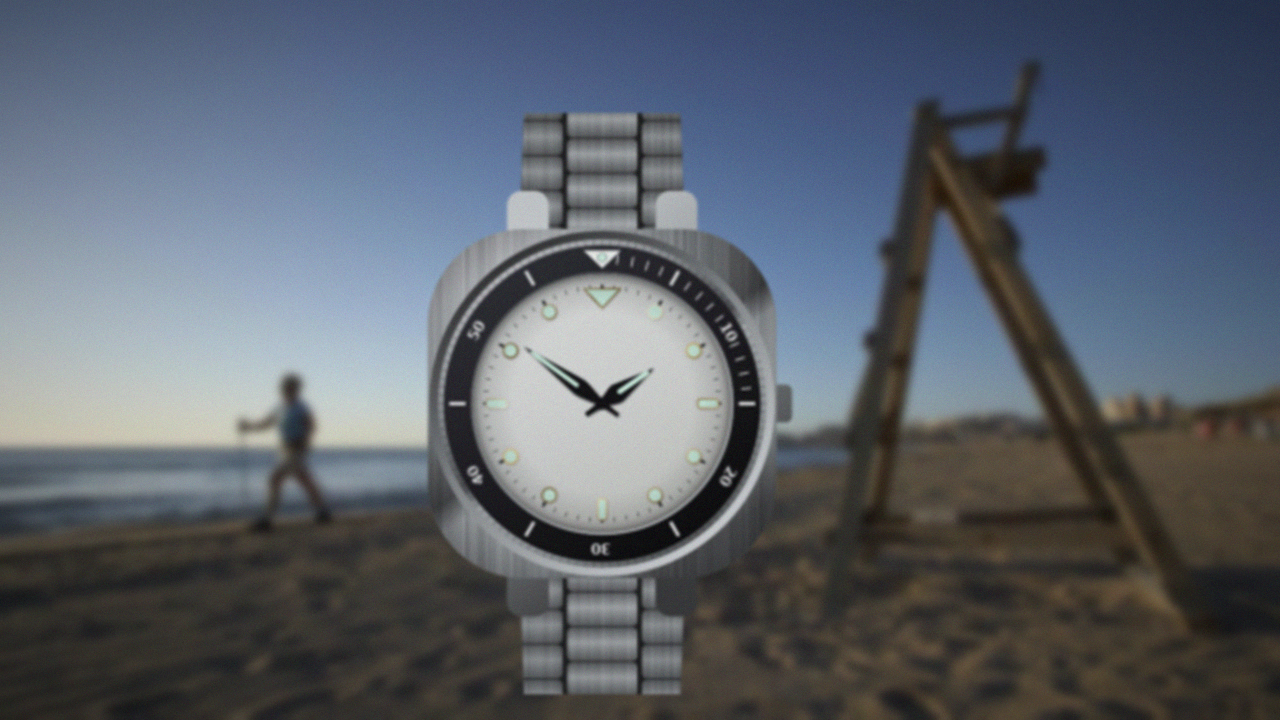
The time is 1:51
